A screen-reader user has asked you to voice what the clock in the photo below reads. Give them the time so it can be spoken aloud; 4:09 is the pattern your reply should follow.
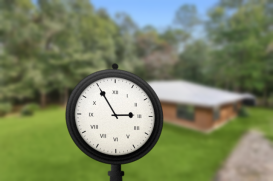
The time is 2:55
